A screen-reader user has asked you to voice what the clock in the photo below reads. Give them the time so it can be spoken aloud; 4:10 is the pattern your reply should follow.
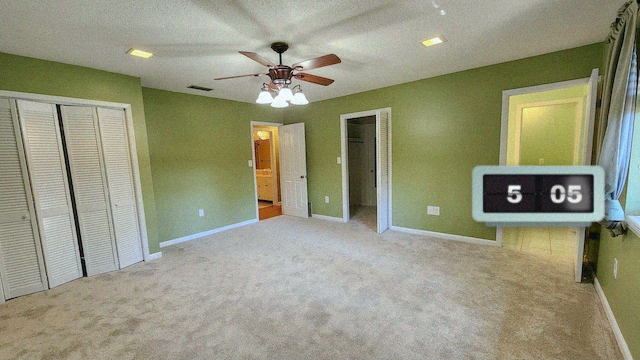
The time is 5:05
